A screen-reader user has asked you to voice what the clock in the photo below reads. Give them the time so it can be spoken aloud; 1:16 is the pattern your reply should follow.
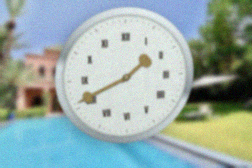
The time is 1:41
